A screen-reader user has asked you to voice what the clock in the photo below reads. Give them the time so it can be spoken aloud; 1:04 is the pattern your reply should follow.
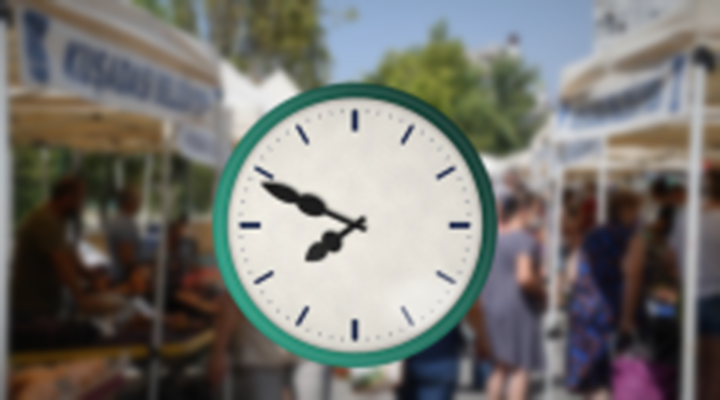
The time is 7:49
